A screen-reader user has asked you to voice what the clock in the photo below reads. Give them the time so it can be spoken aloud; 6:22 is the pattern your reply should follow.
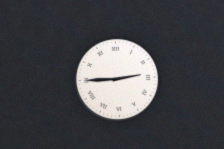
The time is 2:45
